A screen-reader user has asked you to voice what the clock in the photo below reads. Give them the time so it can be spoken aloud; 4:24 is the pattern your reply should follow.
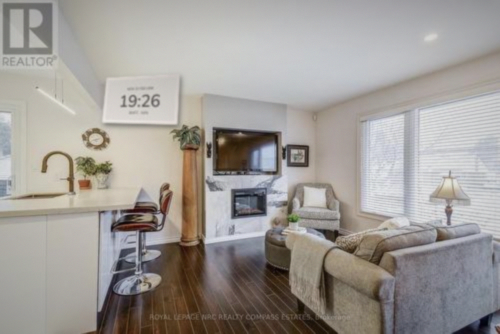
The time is 19:26
